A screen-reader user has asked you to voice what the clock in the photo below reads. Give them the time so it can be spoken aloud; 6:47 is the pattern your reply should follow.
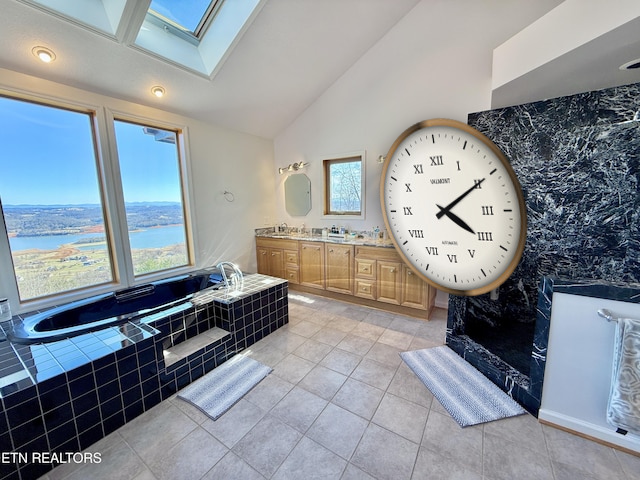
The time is 4:10
